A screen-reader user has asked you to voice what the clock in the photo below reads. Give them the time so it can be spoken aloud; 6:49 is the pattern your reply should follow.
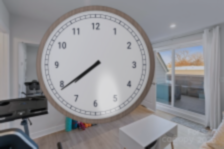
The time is 7:39
